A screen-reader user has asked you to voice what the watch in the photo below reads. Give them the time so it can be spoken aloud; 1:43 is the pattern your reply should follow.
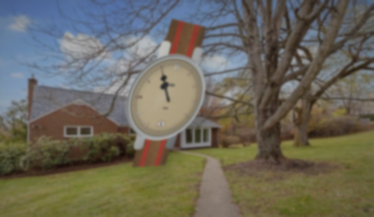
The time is 10:55
